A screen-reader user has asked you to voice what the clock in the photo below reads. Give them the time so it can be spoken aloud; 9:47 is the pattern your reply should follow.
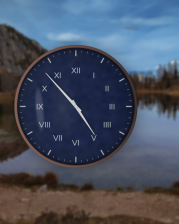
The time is 4:53
